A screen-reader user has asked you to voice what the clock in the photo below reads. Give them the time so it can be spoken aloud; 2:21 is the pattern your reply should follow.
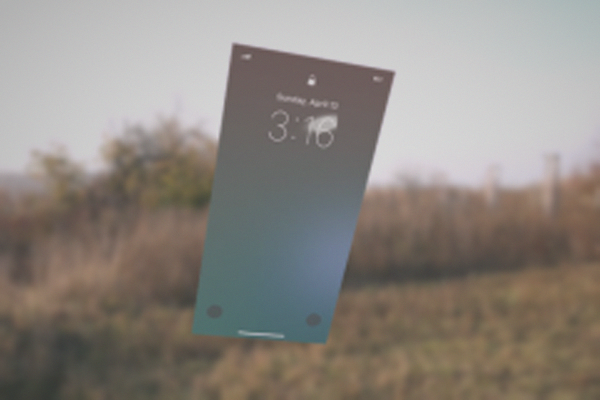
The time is 3:16
